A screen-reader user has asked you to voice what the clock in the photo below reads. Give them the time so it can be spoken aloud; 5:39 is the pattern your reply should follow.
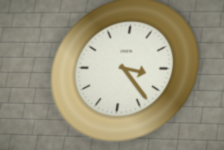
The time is 3:23
